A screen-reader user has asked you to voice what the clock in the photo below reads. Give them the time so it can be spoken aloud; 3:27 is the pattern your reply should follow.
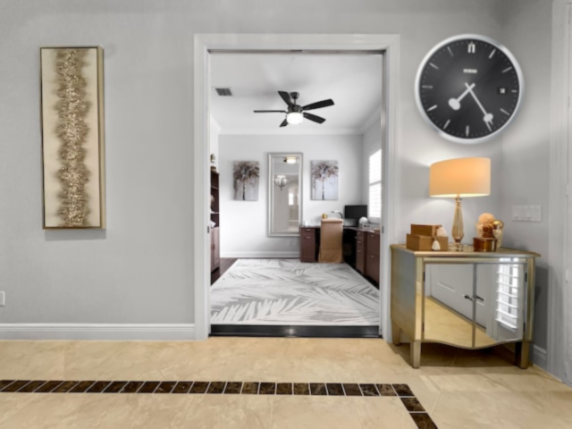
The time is 7:24
